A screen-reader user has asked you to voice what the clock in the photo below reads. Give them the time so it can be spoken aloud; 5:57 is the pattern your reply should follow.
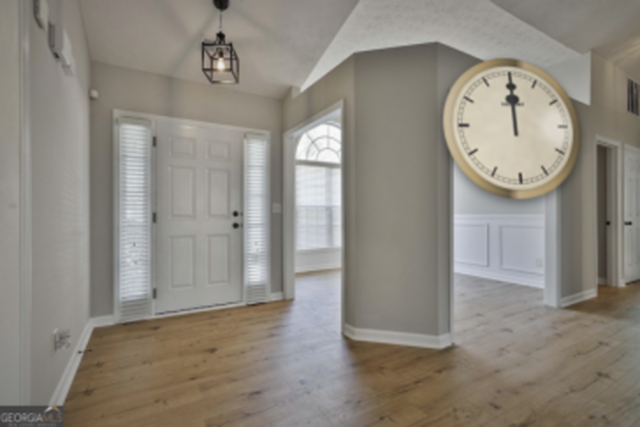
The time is 12:00
